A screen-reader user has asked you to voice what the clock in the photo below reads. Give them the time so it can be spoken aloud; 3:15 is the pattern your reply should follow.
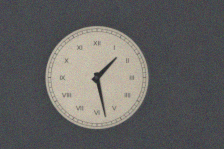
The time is 1:28
